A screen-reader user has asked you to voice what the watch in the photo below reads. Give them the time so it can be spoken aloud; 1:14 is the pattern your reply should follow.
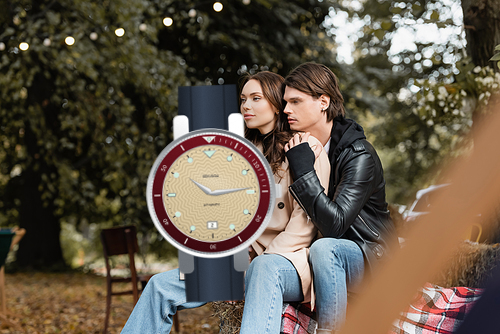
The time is 10:14
